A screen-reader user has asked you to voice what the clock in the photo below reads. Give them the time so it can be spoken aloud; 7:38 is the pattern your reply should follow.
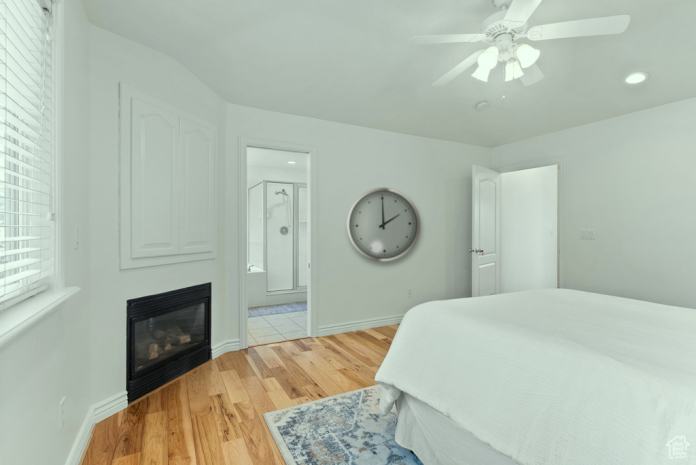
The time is 2:00
